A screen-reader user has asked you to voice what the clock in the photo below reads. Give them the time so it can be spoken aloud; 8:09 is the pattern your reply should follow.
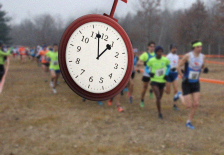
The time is 12:57
